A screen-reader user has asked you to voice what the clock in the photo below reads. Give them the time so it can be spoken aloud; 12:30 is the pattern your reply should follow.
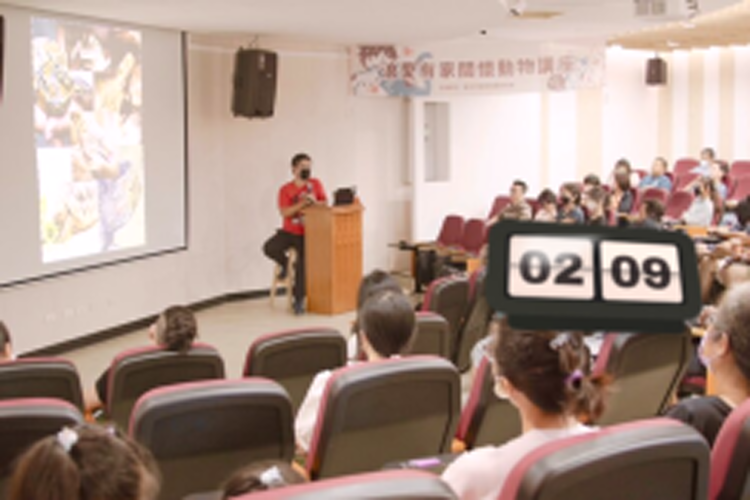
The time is 2:09
